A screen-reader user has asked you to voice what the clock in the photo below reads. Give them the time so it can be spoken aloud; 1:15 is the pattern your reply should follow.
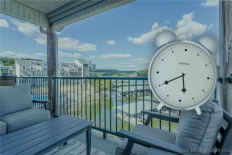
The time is 5:40
